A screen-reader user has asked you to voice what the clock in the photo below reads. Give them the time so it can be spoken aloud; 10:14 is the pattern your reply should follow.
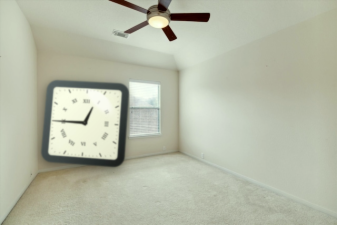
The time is 12:45
